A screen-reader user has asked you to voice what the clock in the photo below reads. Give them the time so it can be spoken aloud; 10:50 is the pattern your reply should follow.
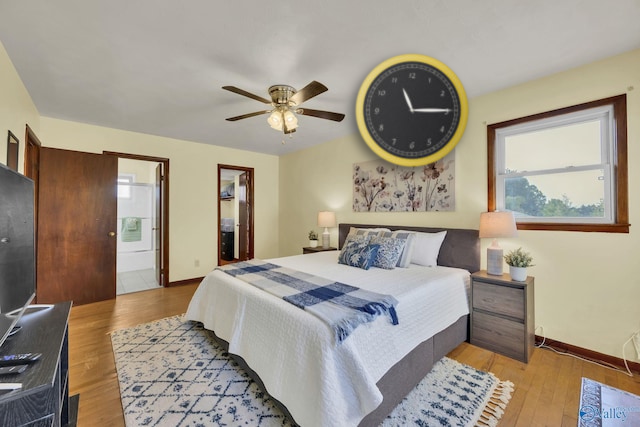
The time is 11:15
